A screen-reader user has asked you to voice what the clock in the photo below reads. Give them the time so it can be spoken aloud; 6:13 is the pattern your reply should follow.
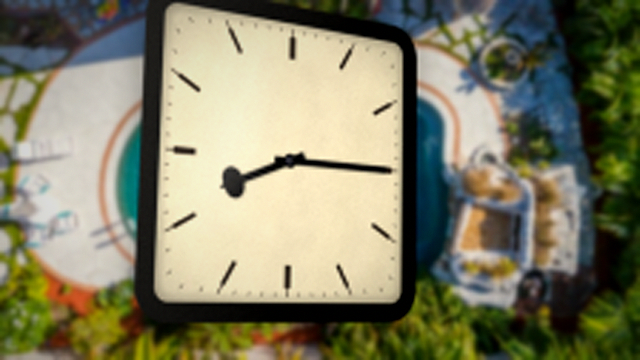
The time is 8:15
